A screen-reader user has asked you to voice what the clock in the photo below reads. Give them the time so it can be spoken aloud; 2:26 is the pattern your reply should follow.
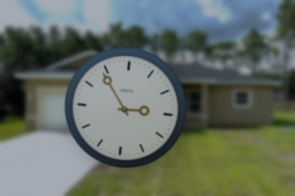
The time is 2:54
